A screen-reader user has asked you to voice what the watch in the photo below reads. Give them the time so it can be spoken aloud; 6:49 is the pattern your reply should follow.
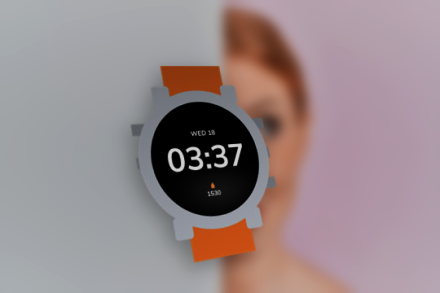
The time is 3:37
